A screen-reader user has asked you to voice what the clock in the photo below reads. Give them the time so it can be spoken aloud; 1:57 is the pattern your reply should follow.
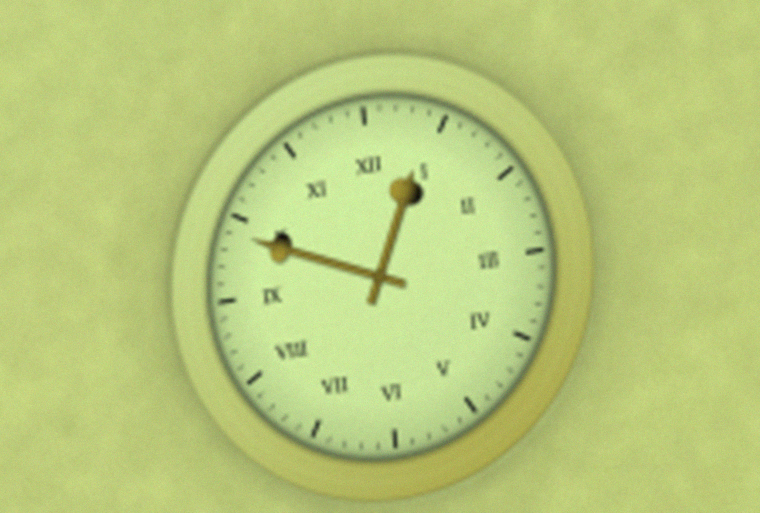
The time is 12:49
